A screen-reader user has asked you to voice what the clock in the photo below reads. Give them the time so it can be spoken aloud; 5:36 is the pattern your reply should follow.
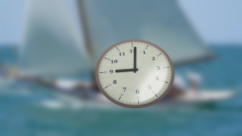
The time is 9:01
